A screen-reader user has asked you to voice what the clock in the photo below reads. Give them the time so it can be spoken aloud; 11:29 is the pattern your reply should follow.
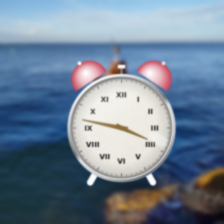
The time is 3:47
